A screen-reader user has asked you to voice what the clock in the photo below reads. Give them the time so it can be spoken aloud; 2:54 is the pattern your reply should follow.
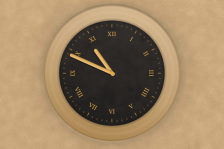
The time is 10:49
